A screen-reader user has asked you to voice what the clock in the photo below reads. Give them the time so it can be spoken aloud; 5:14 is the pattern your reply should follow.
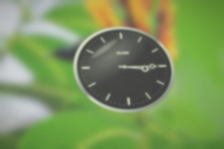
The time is 3:15
